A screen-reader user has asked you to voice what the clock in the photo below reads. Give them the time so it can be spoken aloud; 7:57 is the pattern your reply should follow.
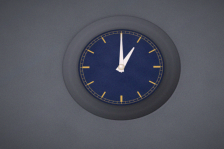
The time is 1:00
